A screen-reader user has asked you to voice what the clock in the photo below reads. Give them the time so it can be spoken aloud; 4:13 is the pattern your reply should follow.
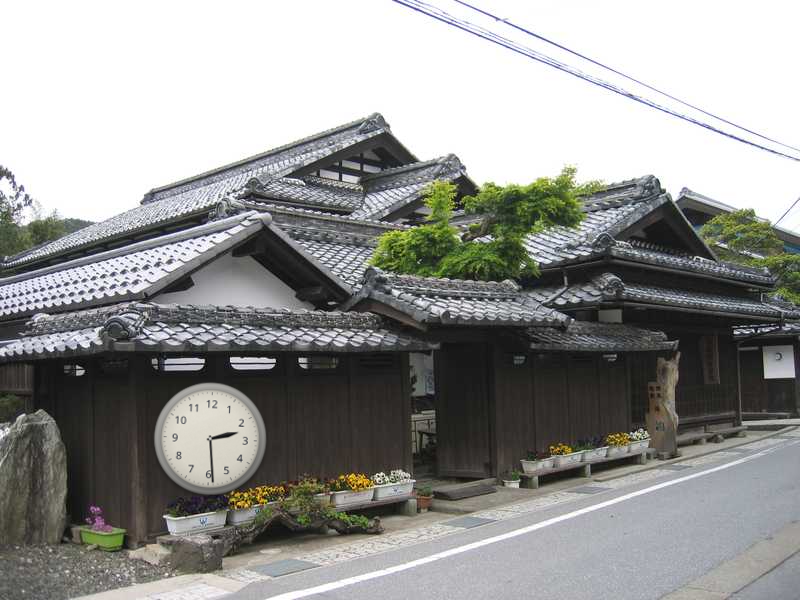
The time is 2:29
